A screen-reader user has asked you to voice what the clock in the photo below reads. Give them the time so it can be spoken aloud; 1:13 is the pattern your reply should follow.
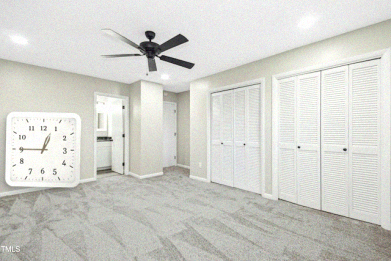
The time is 12:45
